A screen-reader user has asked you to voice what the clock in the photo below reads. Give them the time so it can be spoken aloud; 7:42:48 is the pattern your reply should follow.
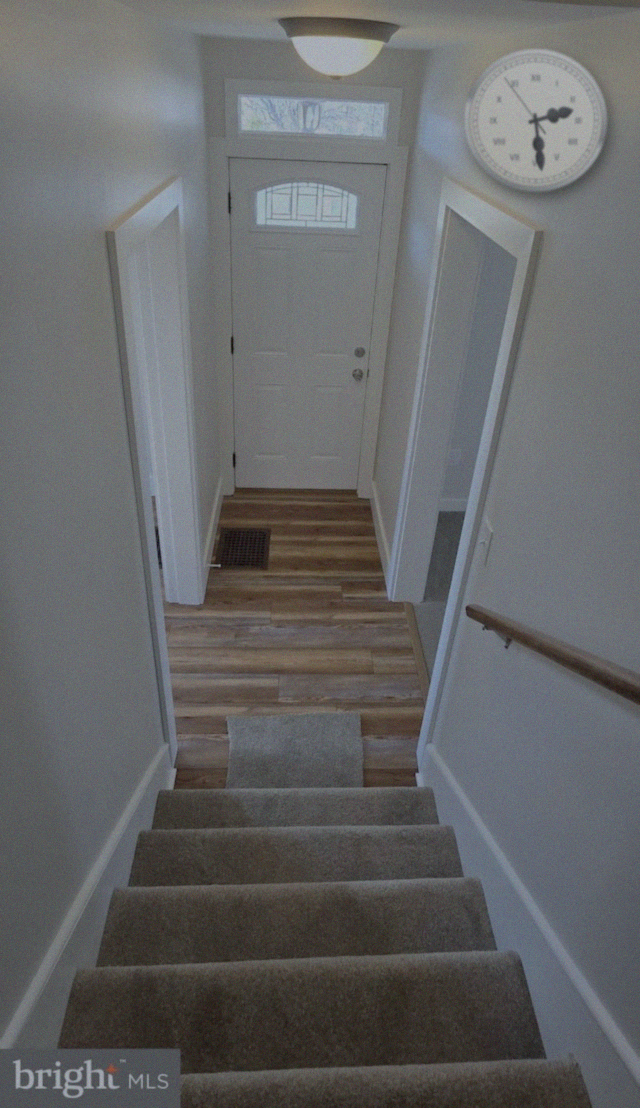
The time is 2:28:54
